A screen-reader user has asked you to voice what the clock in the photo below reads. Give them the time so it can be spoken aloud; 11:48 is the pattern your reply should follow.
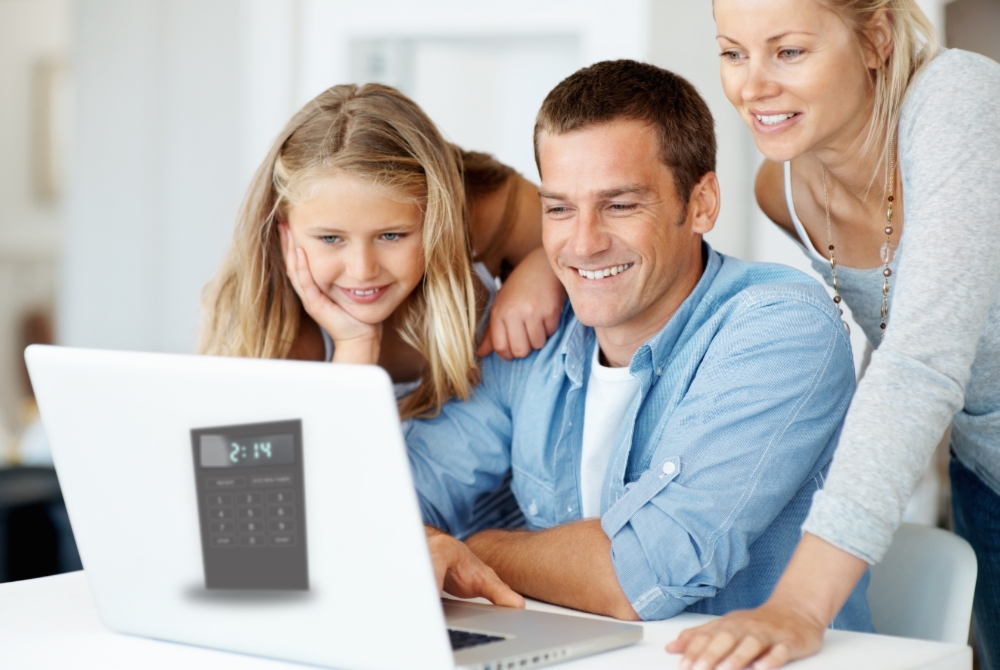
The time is 2:14
